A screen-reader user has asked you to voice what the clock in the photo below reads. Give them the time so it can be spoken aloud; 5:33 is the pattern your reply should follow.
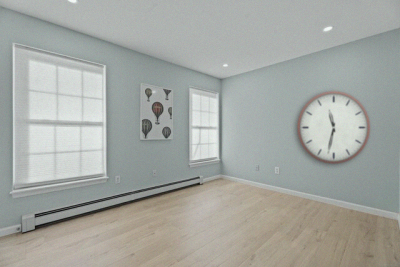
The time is 11:32
